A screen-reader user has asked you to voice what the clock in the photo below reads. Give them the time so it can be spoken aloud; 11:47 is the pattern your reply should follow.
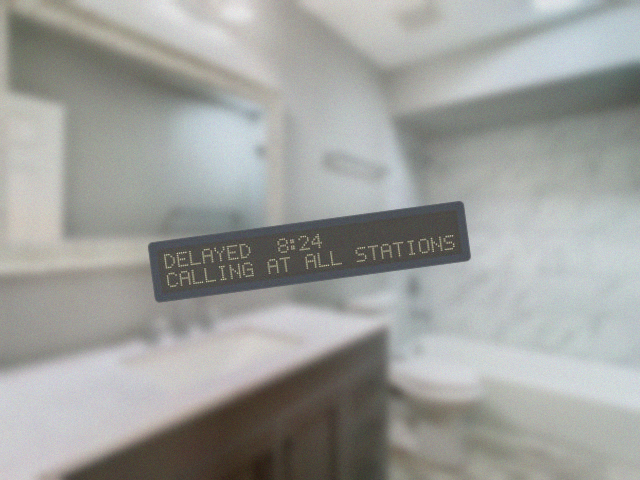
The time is 8:24
